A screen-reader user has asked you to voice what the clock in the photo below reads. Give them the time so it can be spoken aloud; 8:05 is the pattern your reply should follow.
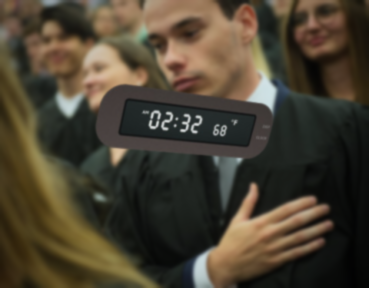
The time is 2:32
